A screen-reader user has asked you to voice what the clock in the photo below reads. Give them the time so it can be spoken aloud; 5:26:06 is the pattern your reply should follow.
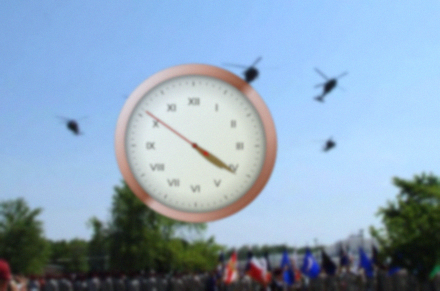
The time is 4:20:51
